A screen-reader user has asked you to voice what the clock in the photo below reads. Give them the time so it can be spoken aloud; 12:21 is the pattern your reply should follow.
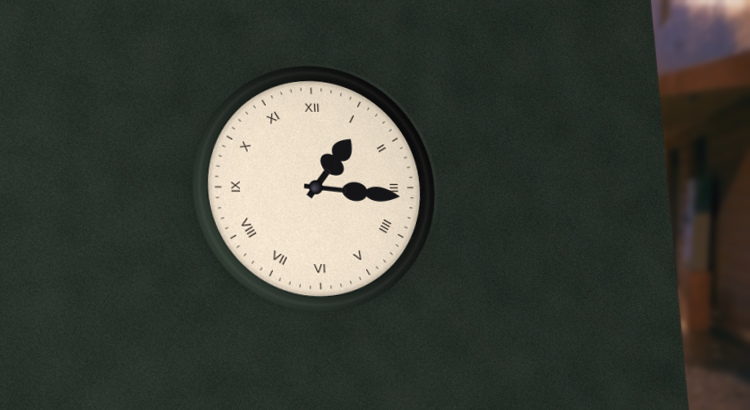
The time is 1:16
